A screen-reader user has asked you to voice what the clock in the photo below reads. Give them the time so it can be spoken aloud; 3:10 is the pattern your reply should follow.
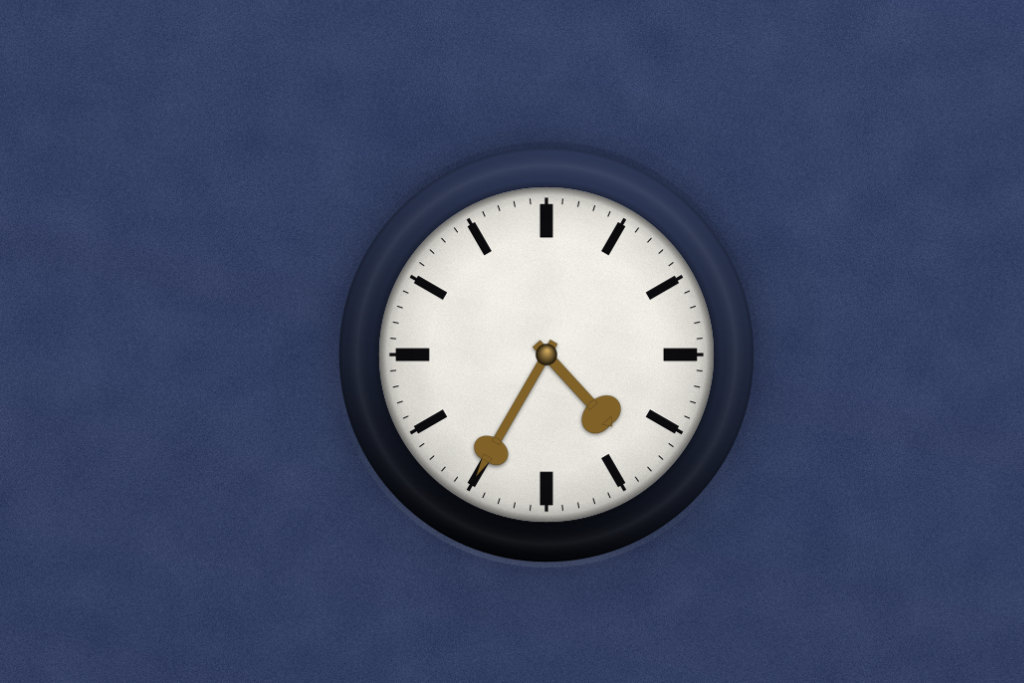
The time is 4:35
